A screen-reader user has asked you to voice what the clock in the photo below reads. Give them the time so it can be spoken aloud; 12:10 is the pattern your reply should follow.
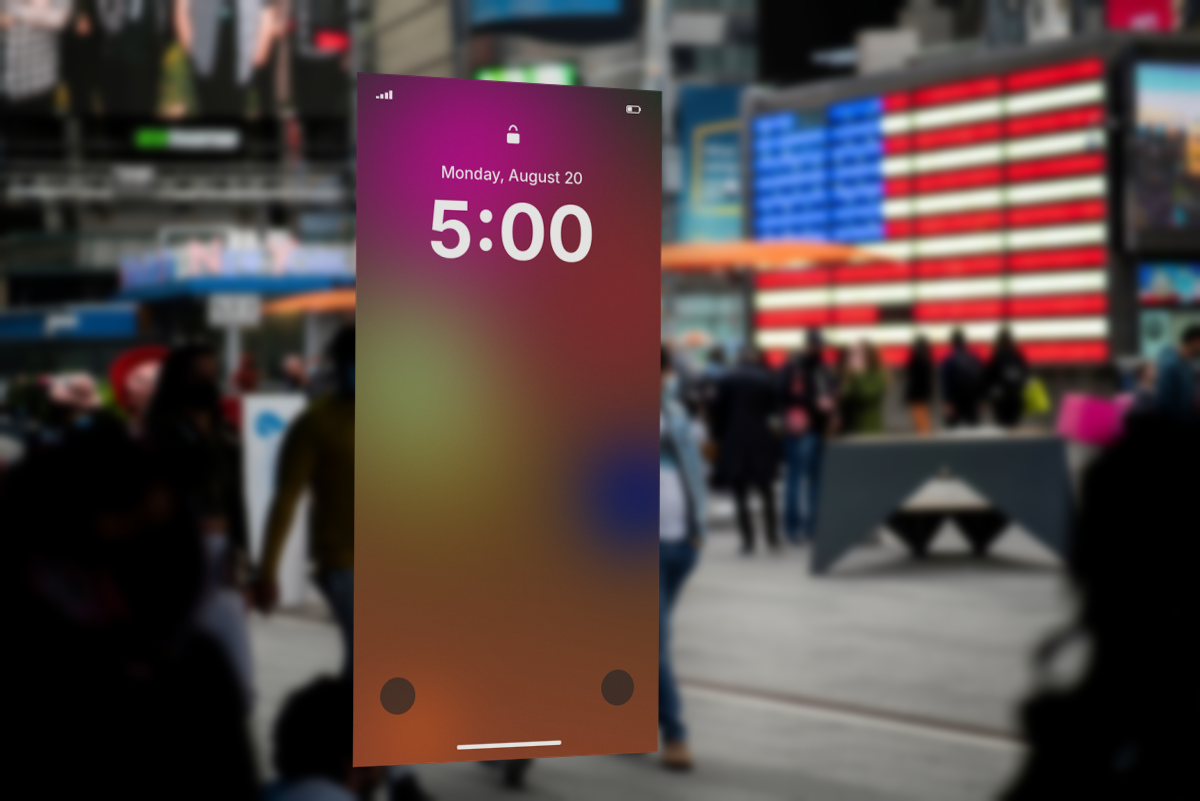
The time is 5:00
